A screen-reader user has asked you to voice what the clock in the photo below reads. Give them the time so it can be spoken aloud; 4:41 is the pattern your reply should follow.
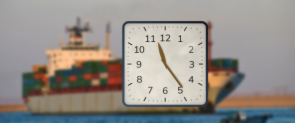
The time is 11:24
